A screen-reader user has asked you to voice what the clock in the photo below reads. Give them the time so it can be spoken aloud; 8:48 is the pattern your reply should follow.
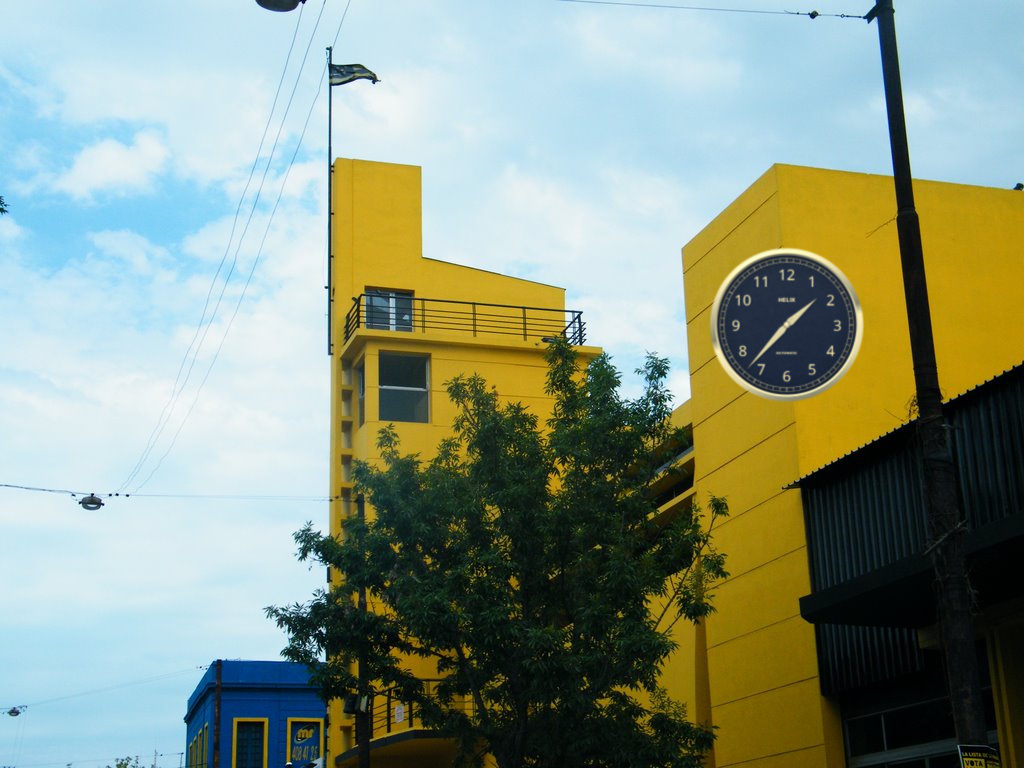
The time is 1:37
